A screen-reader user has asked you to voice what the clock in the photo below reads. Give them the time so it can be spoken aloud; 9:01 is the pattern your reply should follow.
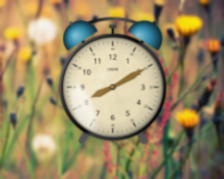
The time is 8:10
